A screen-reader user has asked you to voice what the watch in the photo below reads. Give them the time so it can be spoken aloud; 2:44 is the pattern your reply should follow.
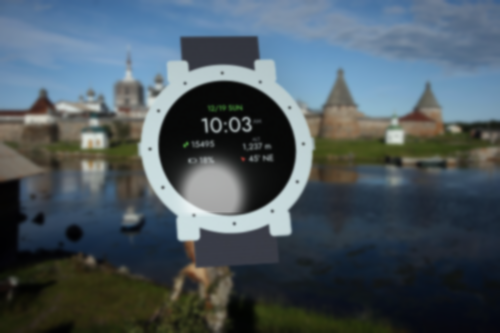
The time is 10:03
